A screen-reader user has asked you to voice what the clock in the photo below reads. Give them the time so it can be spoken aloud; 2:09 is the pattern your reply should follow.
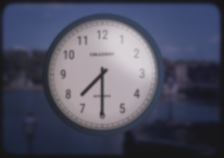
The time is 7:30
